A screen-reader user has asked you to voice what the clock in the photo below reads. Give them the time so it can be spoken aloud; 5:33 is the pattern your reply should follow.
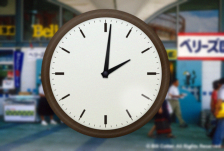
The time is 2:01
